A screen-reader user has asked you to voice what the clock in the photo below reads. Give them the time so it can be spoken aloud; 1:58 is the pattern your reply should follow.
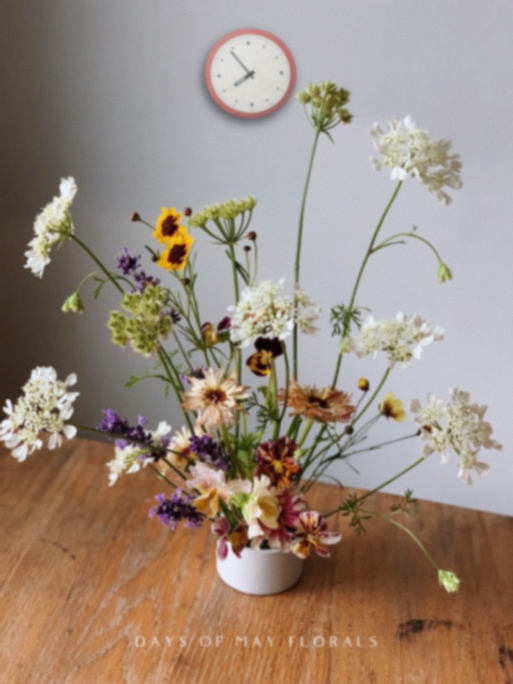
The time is 7:54
